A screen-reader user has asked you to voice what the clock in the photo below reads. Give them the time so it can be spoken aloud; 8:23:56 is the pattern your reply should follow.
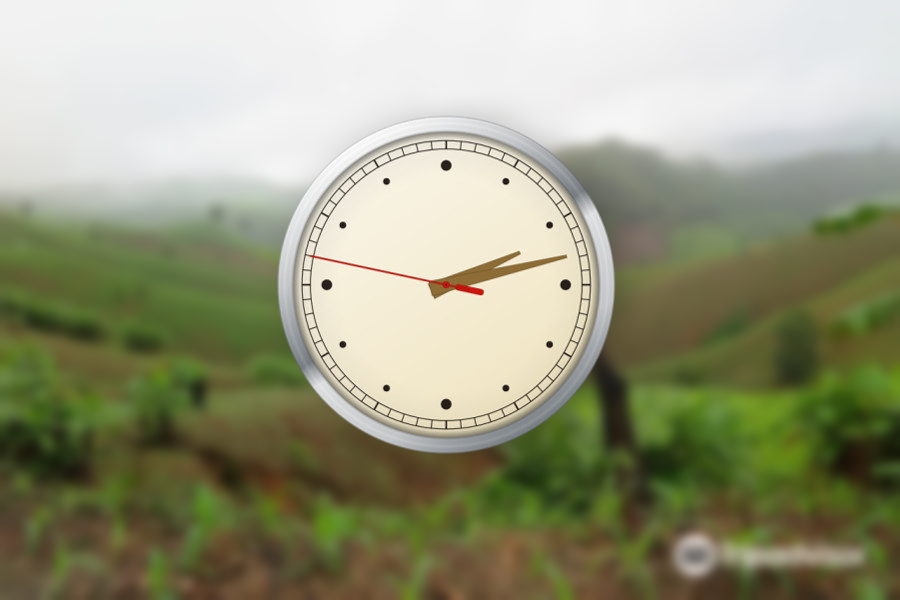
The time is 2:12:47
